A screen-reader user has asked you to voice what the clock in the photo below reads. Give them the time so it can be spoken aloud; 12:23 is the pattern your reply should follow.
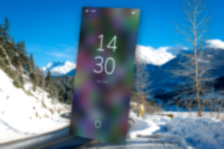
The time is 14:30
